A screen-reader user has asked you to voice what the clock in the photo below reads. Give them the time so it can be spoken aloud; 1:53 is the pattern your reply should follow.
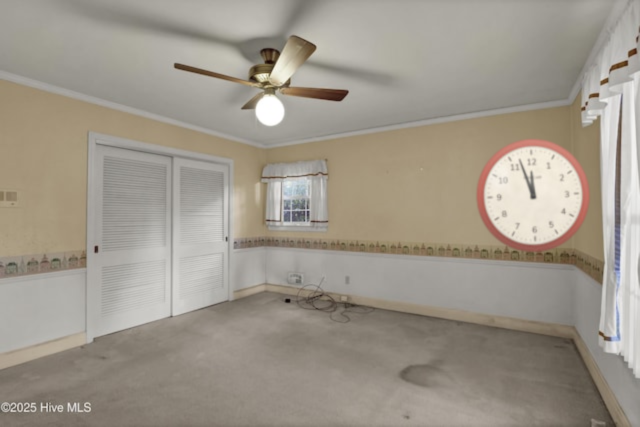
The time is 11:57
